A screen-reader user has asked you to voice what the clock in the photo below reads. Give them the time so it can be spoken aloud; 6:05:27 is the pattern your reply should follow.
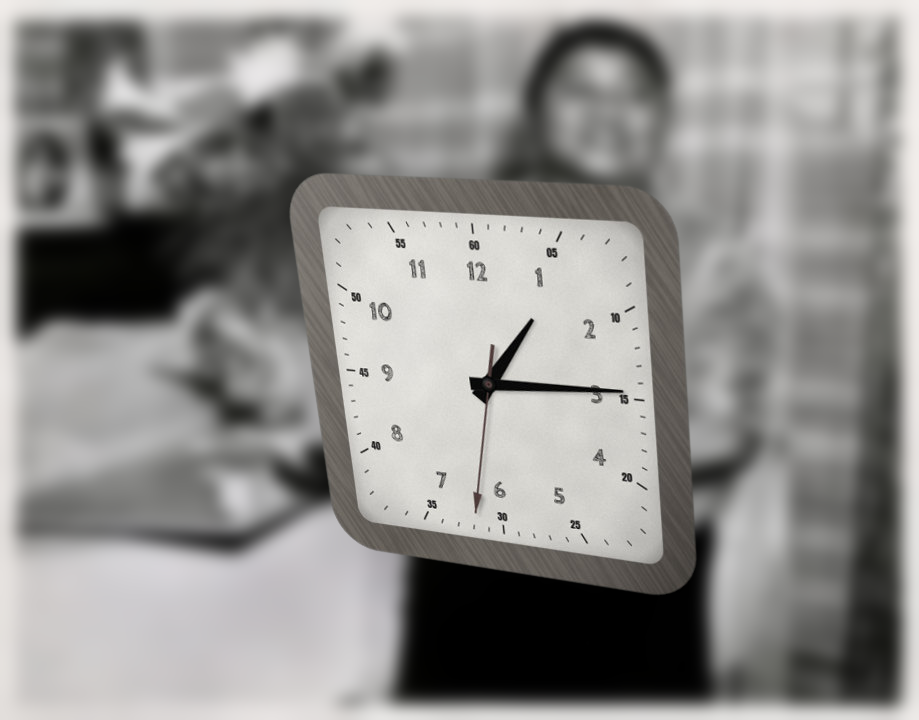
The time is 1:14:32
